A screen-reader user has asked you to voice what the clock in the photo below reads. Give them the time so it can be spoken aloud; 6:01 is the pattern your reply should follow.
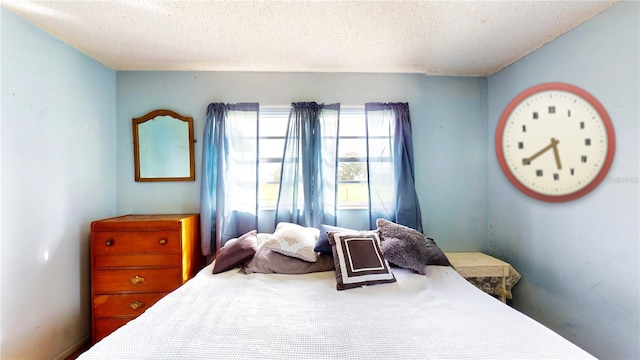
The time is 5:40
